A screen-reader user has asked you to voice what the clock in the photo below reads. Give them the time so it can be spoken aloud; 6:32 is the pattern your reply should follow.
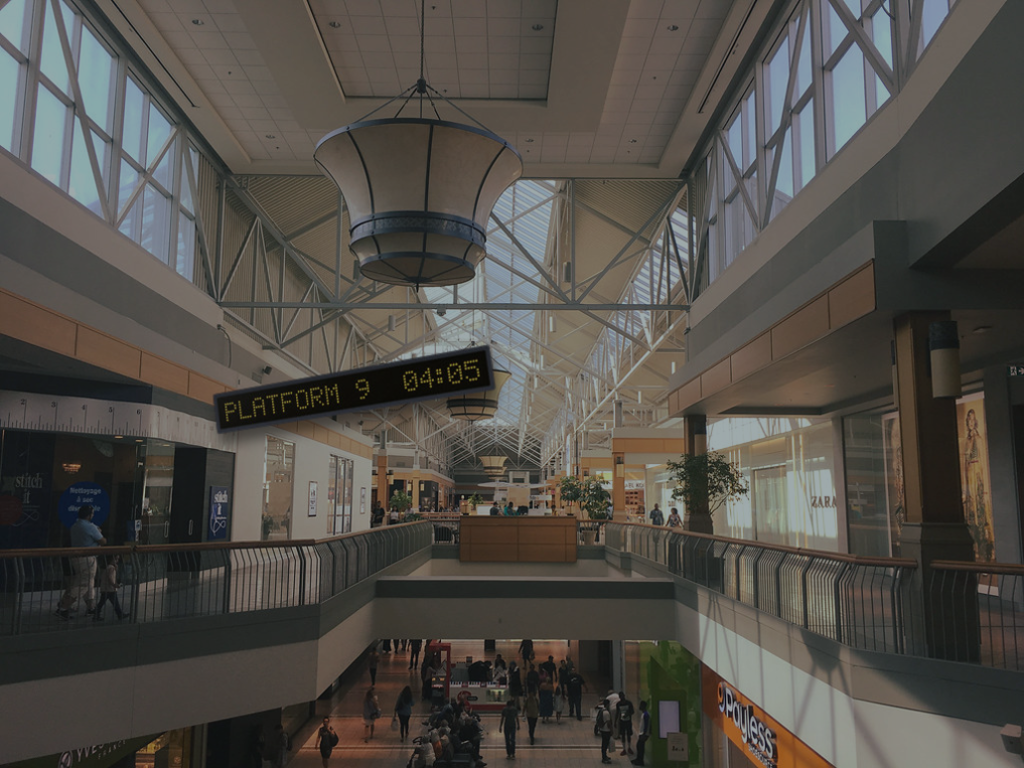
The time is 4:05
